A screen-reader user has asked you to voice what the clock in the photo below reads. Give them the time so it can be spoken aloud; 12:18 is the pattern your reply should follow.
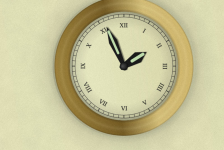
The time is 1:56
